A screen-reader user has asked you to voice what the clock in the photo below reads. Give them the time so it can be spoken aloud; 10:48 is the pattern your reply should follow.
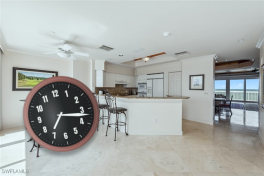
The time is 7:17
